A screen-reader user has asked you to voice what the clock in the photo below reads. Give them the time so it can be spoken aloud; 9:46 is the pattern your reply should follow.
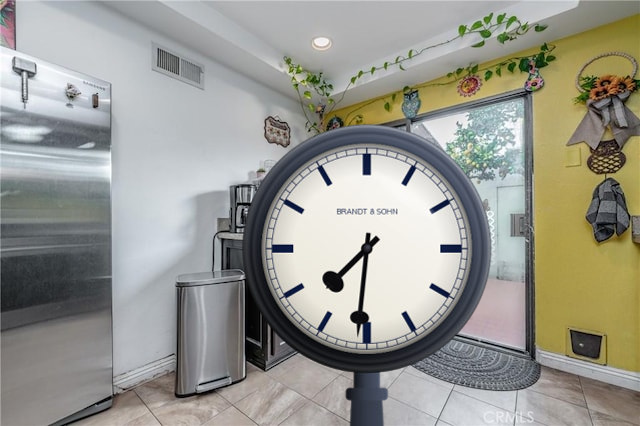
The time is 7:31
